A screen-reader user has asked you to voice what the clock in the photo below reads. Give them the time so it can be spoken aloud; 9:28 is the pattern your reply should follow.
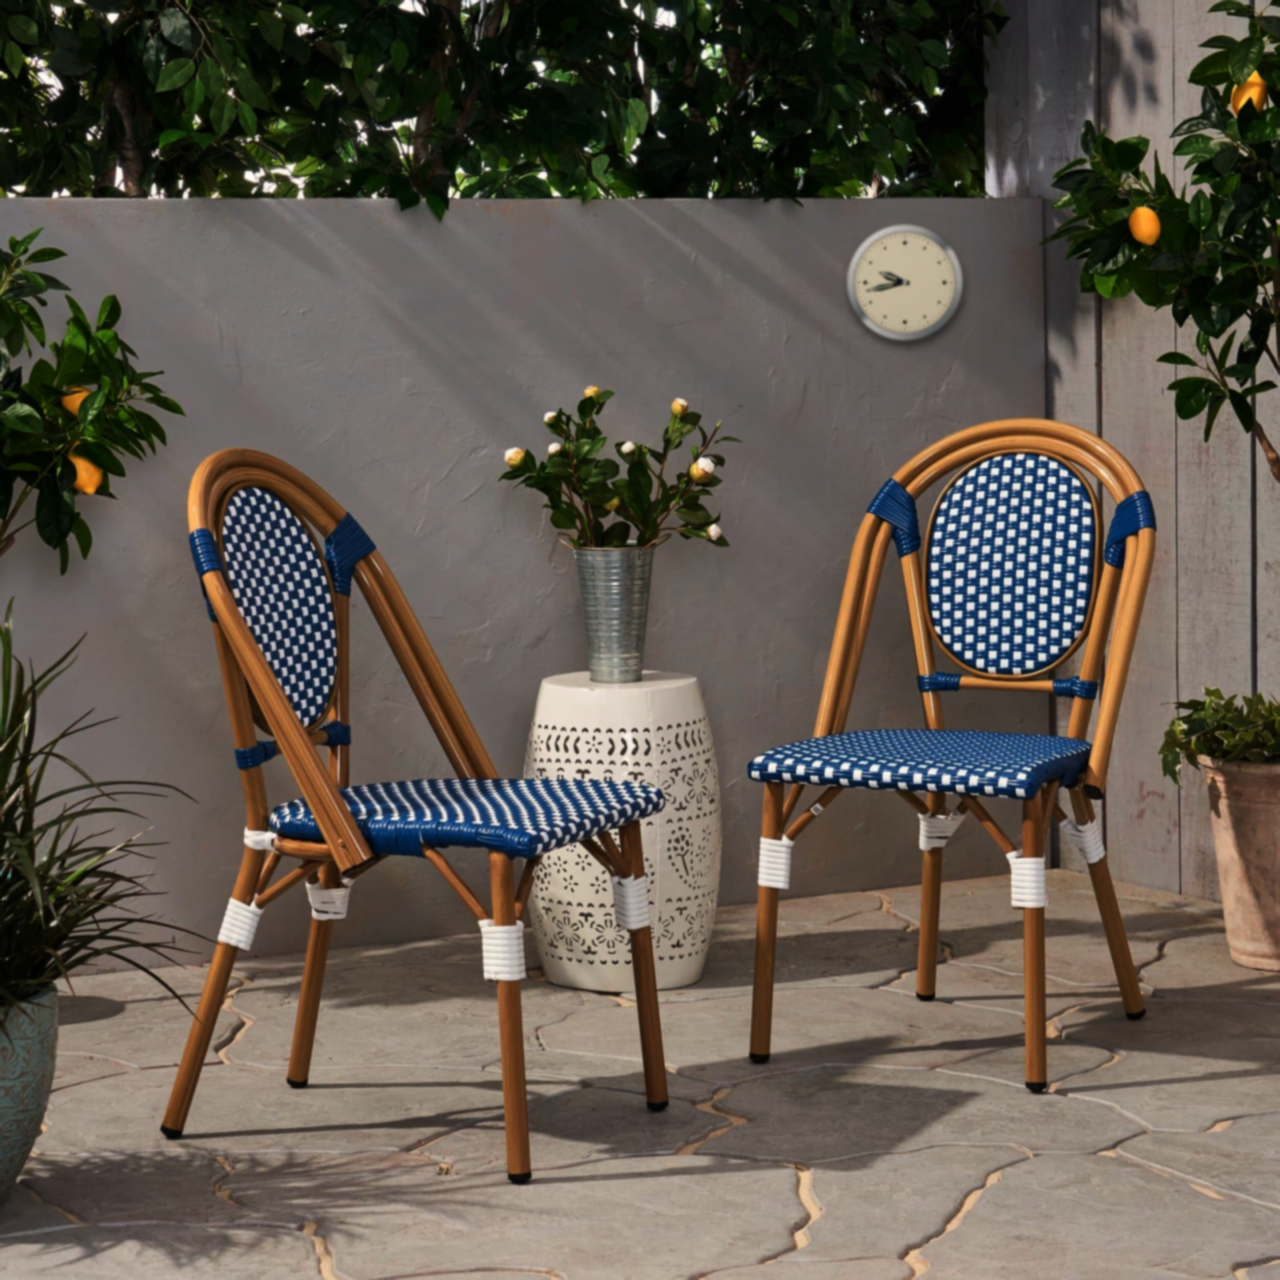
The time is 9:43
